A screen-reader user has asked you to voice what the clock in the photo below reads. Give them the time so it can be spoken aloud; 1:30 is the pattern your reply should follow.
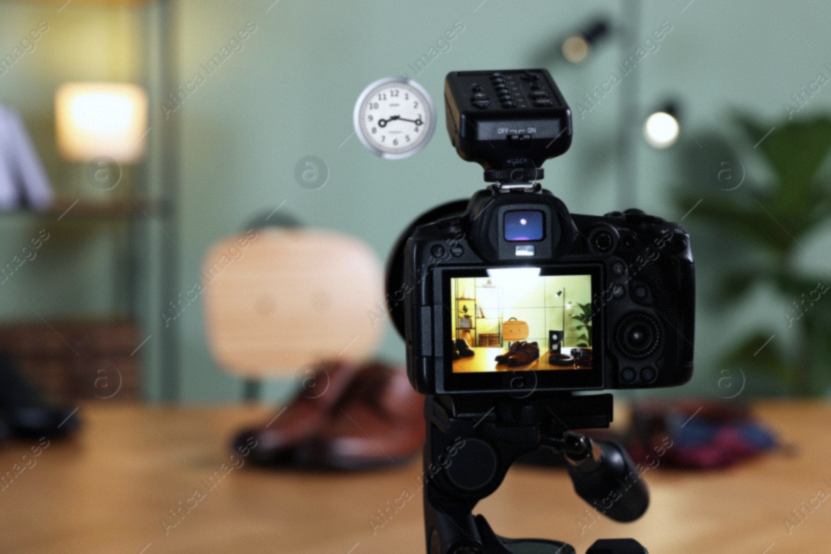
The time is 8:17
